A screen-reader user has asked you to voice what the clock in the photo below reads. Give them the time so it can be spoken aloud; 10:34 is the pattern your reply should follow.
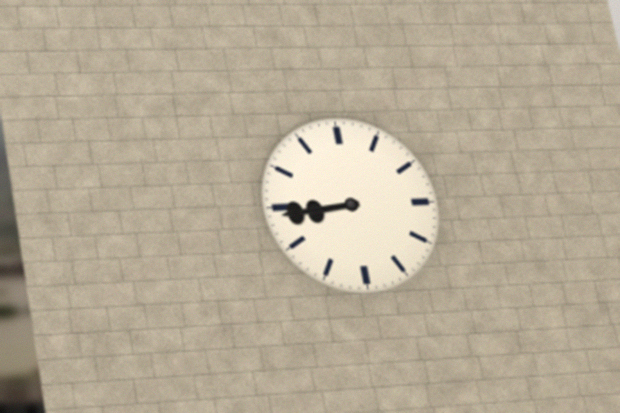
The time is 8:44
